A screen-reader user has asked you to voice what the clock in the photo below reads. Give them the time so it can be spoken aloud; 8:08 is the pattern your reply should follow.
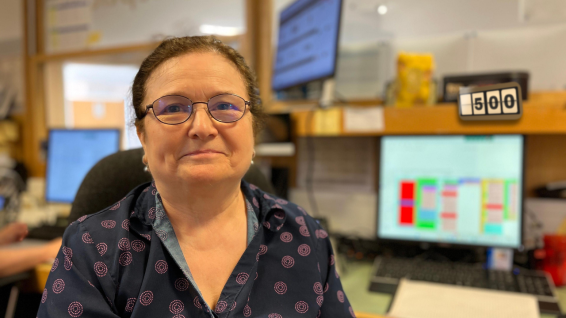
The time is 5:00
